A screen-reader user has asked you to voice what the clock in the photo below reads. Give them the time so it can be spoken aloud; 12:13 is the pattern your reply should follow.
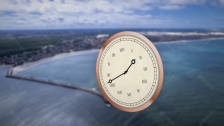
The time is 1:42
